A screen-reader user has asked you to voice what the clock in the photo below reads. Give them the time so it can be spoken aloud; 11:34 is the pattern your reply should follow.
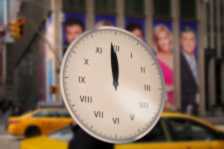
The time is 11:59
